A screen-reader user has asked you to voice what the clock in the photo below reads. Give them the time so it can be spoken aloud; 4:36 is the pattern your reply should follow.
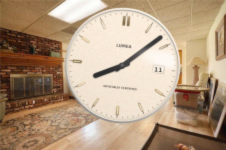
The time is 8:08
